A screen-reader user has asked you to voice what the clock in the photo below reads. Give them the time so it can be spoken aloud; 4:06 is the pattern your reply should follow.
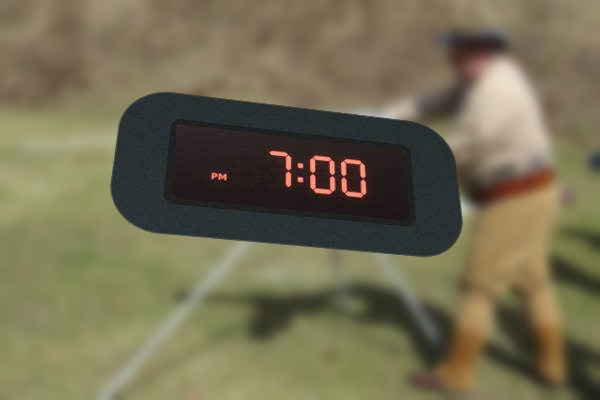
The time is 7:00
